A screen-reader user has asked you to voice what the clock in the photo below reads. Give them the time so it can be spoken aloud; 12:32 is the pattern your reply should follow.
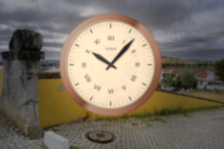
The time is 10:07
